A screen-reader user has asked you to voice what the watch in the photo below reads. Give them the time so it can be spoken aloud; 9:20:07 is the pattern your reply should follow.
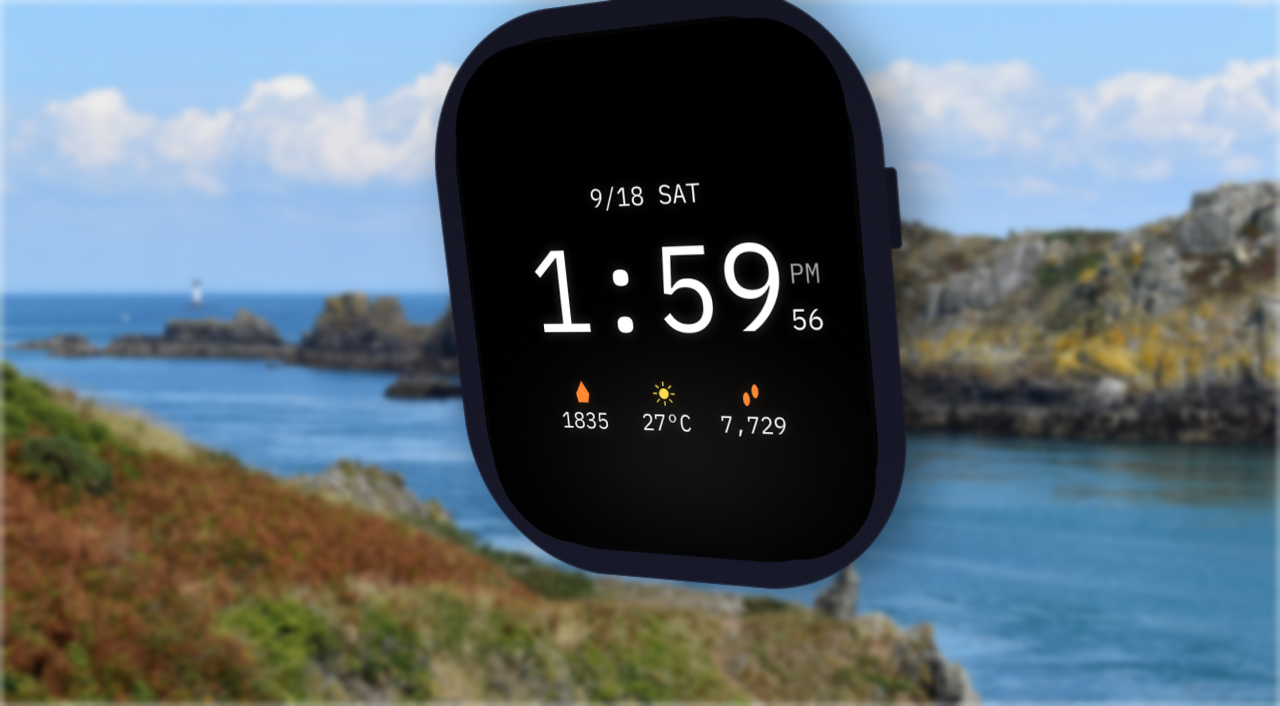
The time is 1:59:56
